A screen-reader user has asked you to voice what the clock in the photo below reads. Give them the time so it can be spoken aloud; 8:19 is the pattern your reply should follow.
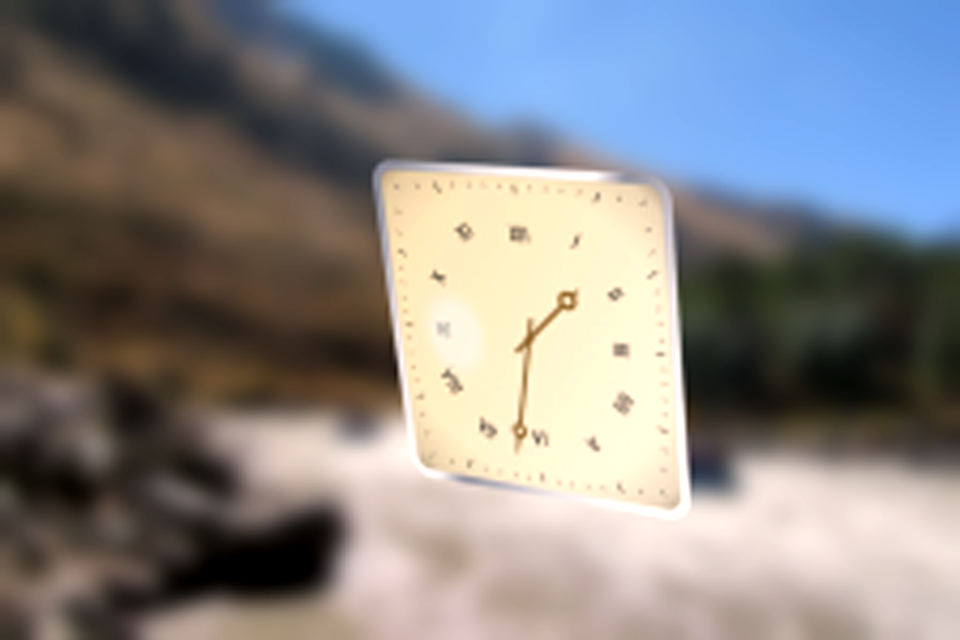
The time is 1:32
